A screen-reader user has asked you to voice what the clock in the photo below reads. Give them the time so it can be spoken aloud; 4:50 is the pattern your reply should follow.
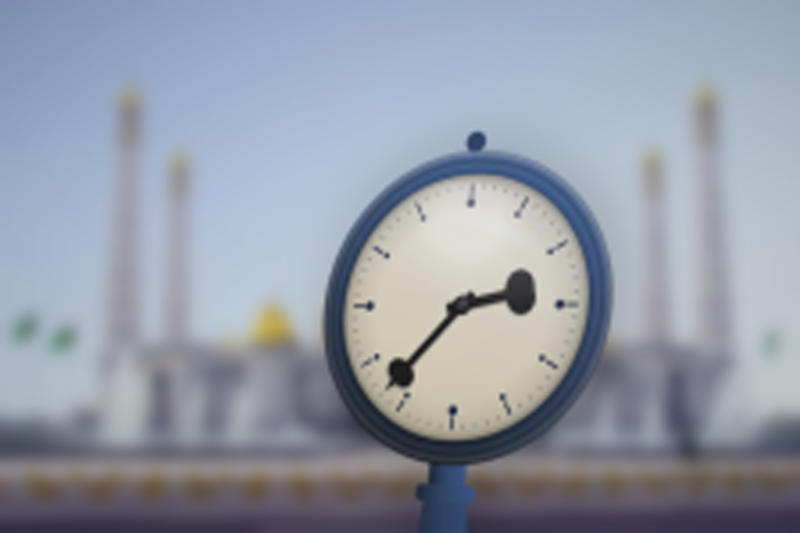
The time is 2:37
